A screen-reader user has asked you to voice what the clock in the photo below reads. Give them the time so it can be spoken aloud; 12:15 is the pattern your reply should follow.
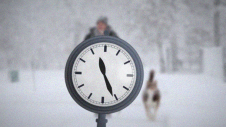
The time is 11:26
